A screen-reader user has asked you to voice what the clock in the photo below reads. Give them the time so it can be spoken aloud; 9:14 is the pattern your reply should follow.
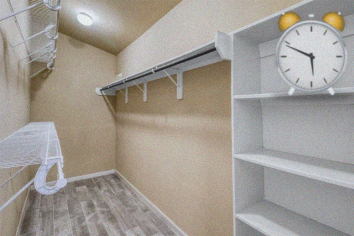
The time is 5:49
